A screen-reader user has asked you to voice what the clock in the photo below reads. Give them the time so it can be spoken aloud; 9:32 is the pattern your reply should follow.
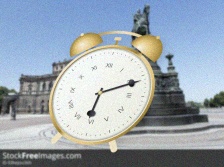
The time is 6:11
